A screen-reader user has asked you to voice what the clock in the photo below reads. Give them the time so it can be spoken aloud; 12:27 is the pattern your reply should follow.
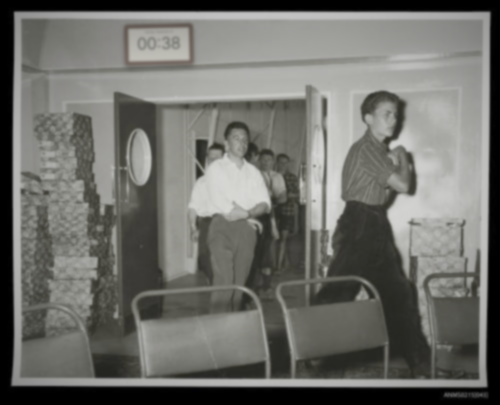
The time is 0:38
